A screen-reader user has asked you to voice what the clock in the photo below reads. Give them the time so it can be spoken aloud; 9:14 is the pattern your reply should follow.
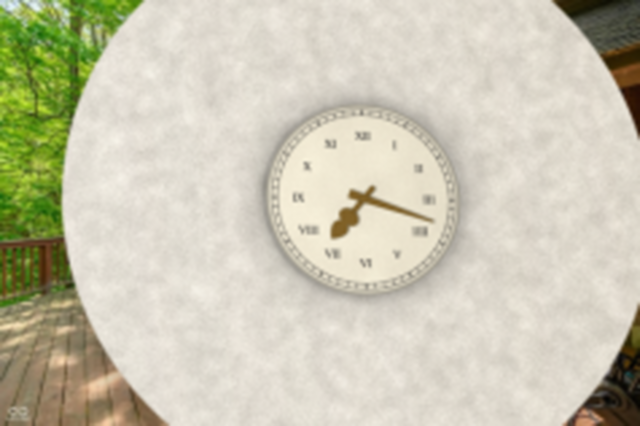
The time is 7:18
